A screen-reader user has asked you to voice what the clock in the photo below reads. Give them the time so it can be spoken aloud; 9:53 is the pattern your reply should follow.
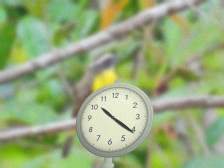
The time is 10:21
